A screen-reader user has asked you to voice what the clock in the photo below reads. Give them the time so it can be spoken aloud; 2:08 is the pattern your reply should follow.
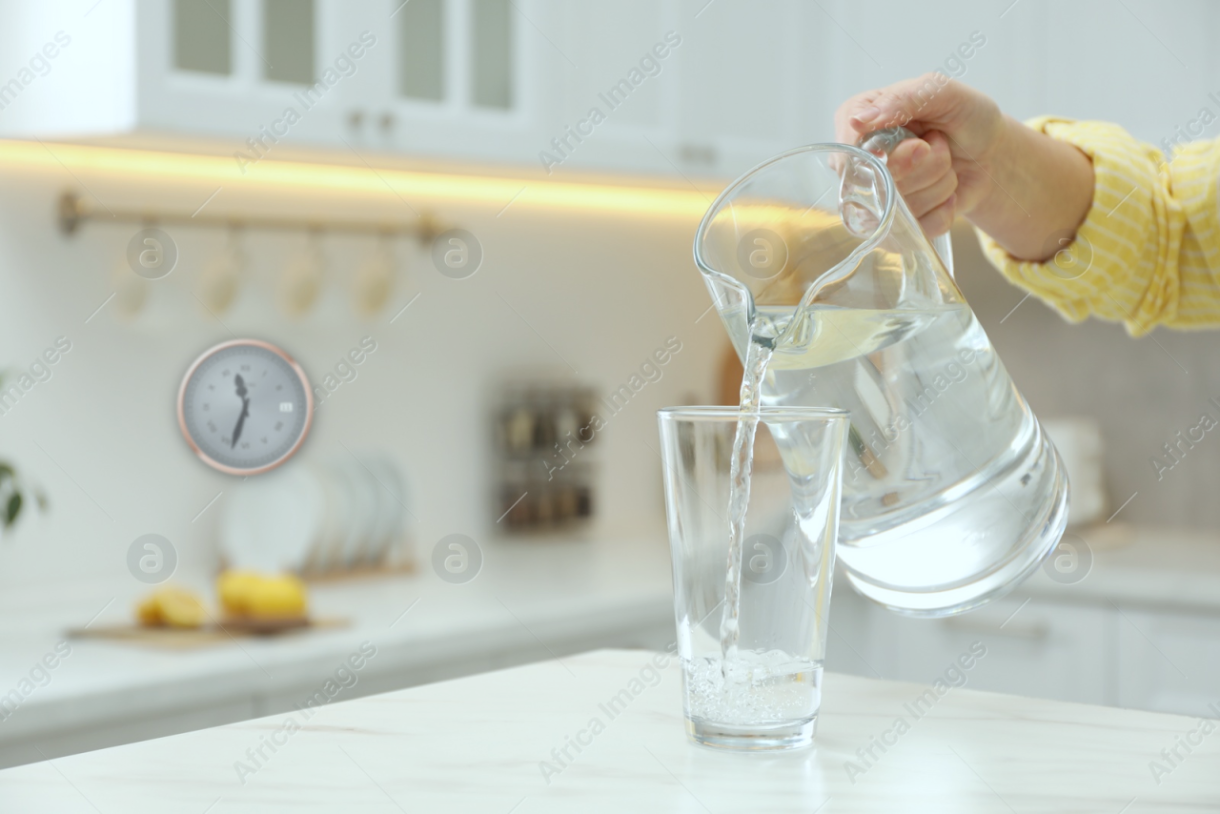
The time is 11:33
